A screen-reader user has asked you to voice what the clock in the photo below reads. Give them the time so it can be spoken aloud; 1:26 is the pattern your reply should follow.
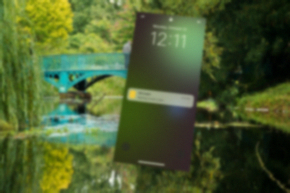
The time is 12:11
